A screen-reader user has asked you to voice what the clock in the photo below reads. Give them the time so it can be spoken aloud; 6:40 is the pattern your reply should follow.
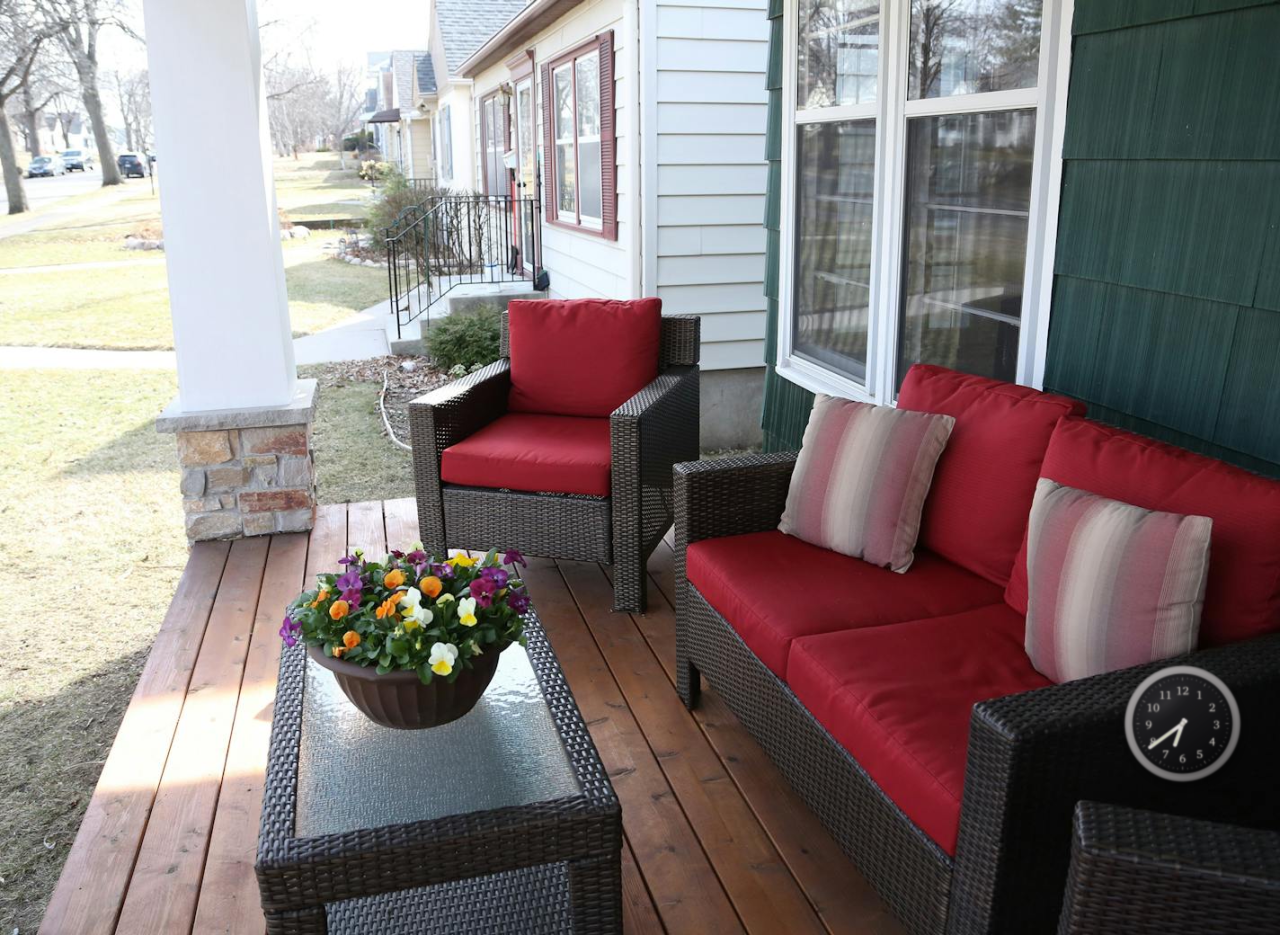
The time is 6:39
